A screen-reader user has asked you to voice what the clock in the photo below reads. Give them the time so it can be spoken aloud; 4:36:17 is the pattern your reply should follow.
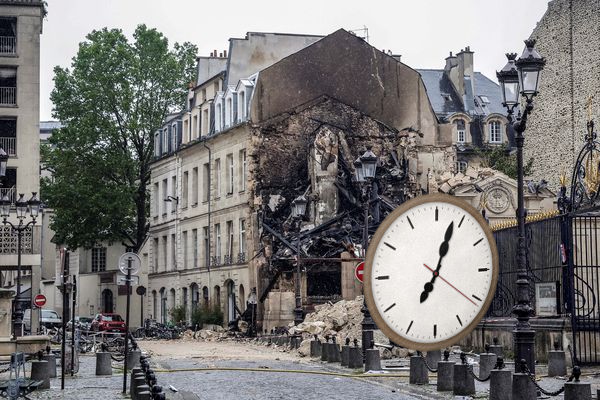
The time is 7:03:21
